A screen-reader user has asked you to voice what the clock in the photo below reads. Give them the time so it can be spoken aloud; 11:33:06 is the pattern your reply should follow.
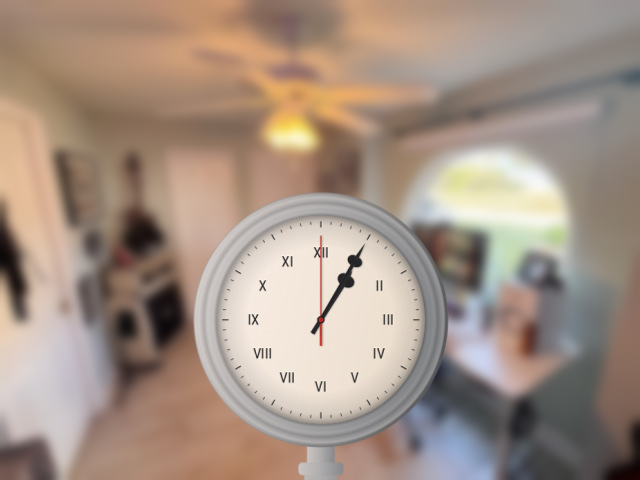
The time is 1:05:00
